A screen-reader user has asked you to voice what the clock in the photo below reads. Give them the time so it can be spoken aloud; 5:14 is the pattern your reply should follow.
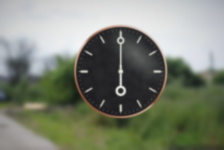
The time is 6:00
